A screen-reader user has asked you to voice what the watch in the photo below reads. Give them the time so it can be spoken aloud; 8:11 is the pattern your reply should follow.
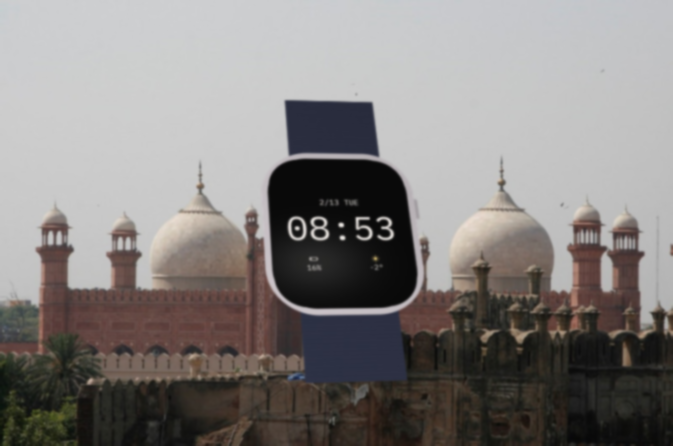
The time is 8:53
